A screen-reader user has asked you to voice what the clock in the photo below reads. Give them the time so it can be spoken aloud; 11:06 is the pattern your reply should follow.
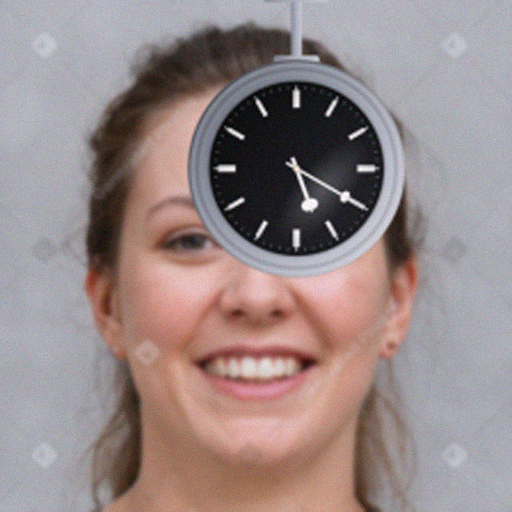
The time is 5:20
